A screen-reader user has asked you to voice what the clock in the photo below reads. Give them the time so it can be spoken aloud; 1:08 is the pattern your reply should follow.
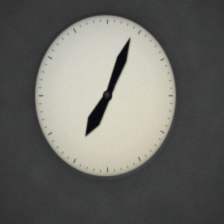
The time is 7:04
